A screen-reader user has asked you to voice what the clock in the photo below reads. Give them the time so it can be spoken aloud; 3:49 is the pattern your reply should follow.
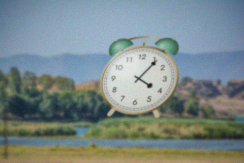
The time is 4:06
